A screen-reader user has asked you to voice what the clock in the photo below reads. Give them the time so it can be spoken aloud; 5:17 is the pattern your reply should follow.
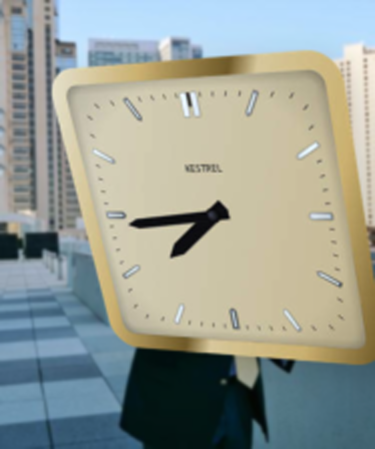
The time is 7:44
